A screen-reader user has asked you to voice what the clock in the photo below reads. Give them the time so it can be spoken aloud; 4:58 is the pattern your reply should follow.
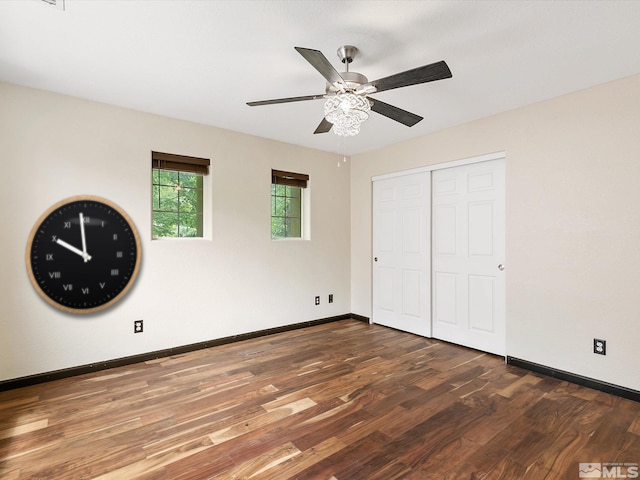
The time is 9:59
